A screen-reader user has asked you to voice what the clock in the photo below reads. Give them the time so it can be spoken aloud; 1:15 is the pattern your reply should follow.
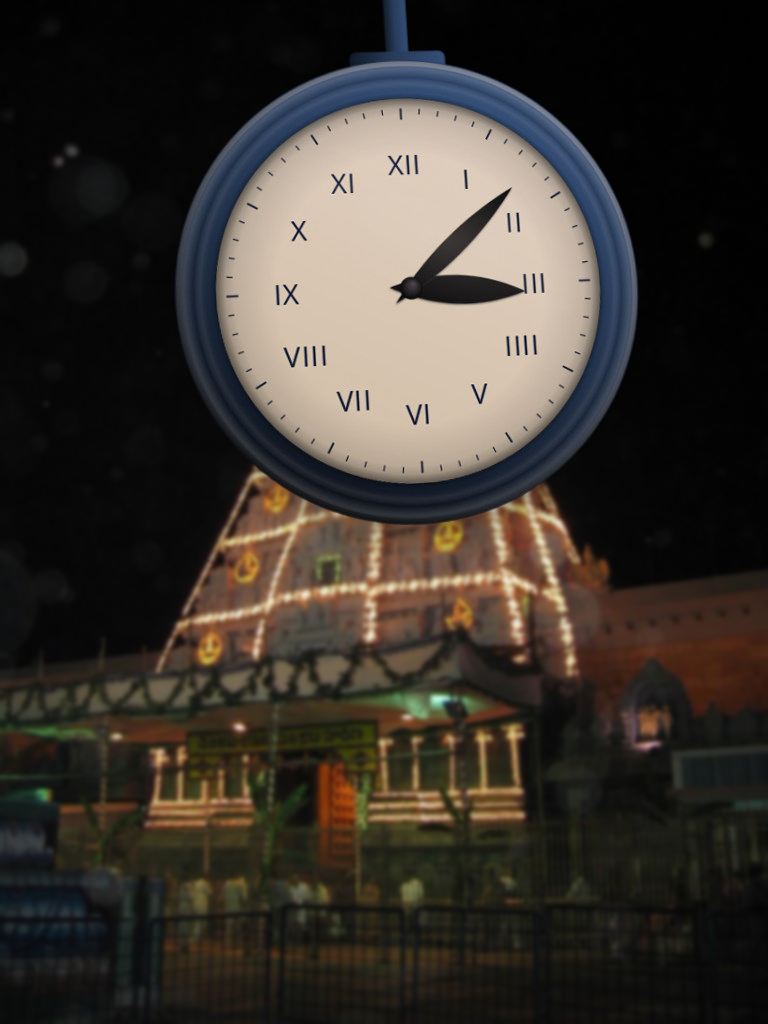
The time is 3:08
